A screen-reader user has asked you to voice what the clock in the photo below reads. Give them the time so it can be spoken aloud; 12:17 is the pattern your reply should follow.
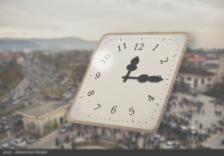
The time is 12:15
